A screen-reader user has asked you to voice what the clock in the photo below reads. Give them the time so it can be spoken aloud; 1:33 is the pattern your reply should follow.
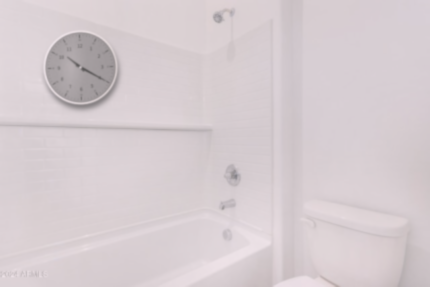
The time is 10:20
